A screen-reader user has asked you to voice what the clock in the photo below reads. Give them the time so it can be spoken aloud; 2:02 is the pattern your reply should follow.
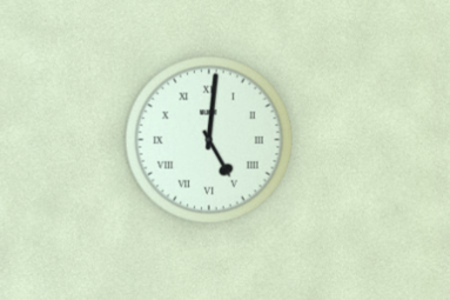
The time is 5:01
